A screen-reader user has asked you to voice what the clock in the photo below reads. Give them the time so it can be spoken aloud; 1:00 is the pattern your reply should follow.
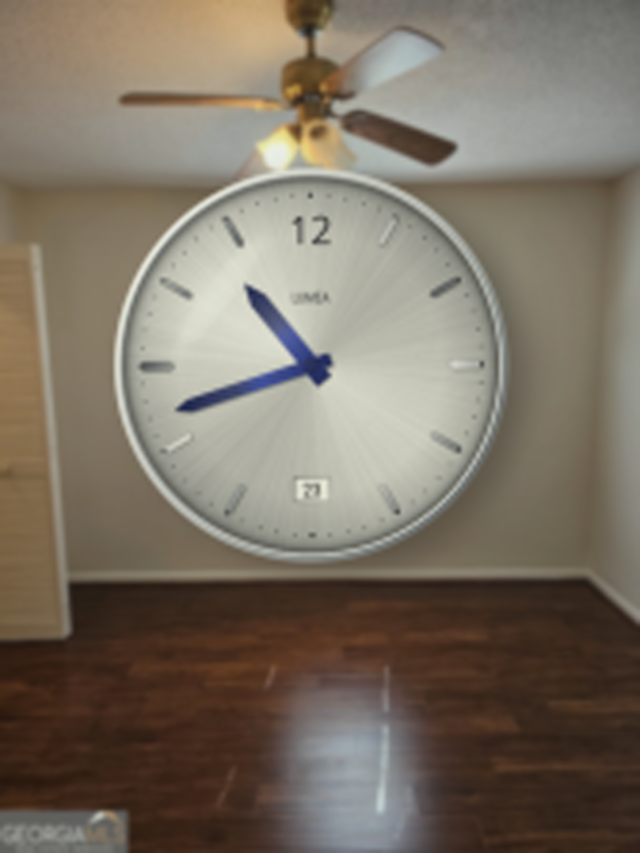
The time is 10:42
